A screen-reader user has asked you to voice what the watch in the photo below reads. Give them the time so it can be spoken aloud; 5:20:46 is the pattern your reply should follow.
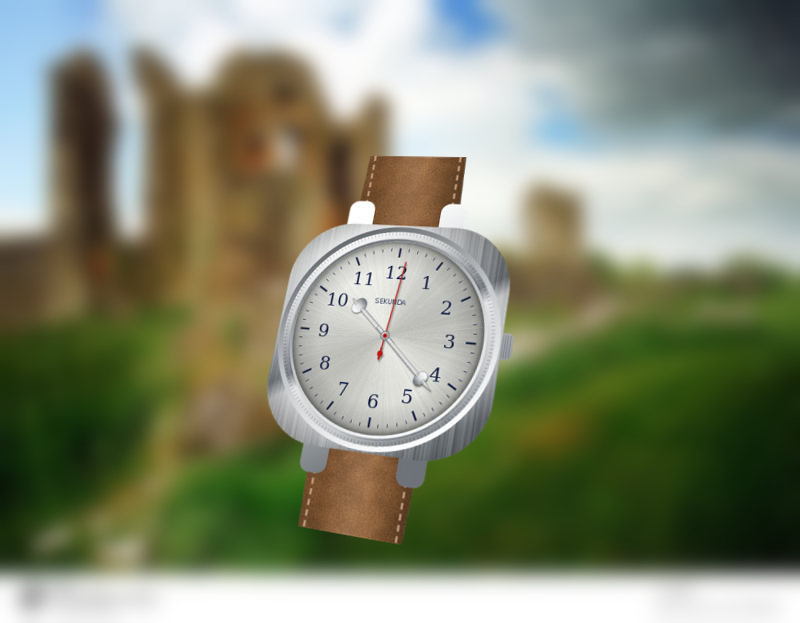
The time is 10:22:01
